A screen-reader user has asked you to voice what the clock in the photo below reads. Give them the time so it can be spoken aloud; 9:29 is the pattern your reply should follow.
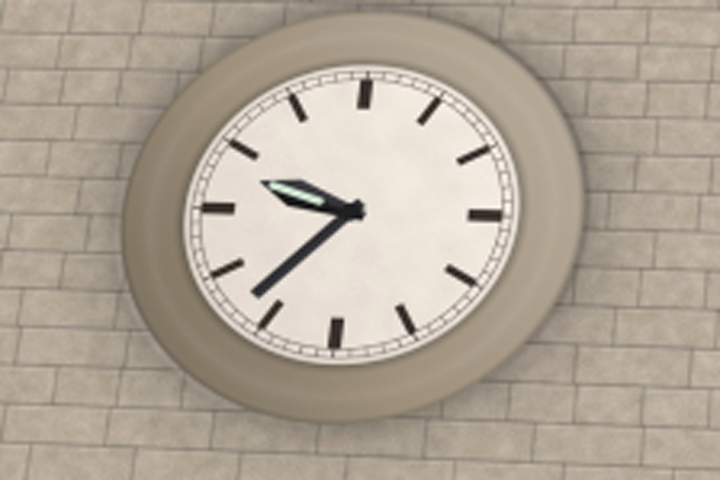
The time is 9:37
